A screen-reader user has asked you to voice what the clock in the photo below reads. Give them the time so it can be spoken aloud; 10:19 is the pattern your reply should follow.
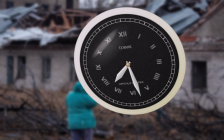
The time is 7:28
